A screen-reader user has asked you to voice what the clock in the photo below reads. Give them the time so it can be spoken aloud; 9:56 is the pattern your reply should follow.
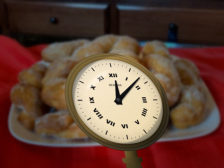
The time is 12:08
